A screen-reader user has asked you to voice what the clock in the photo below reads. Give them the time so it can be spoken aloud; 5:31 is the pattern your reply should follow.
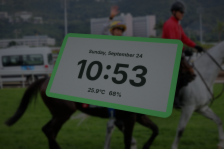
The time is 10:53
